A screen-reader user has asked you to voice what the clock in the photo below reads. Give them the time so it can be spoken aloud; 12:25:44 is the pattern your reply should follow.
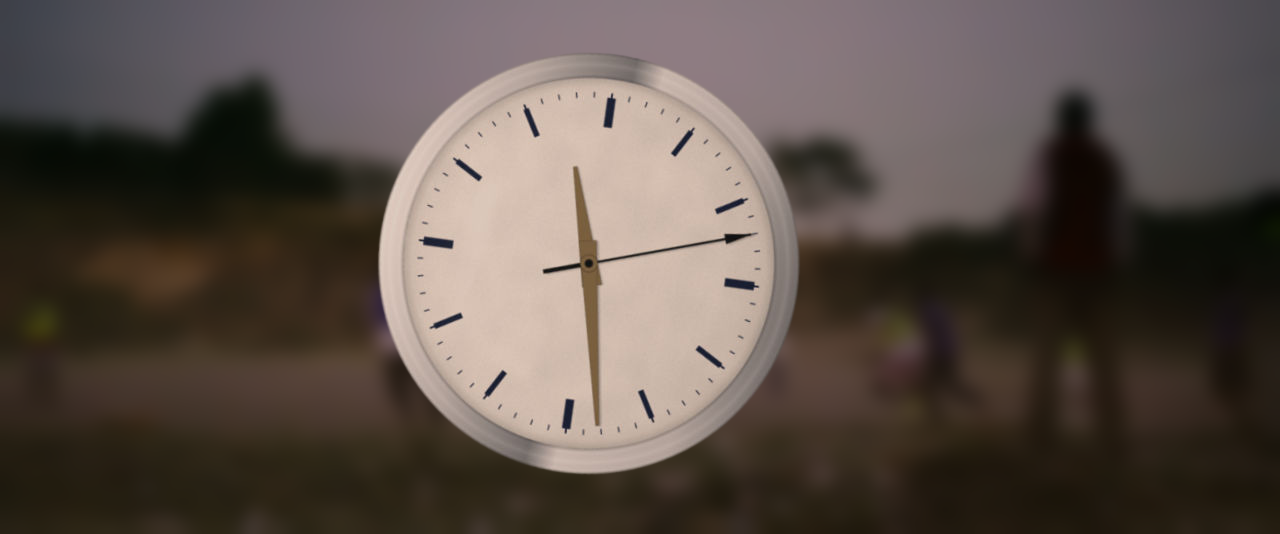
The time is 11:28:12
